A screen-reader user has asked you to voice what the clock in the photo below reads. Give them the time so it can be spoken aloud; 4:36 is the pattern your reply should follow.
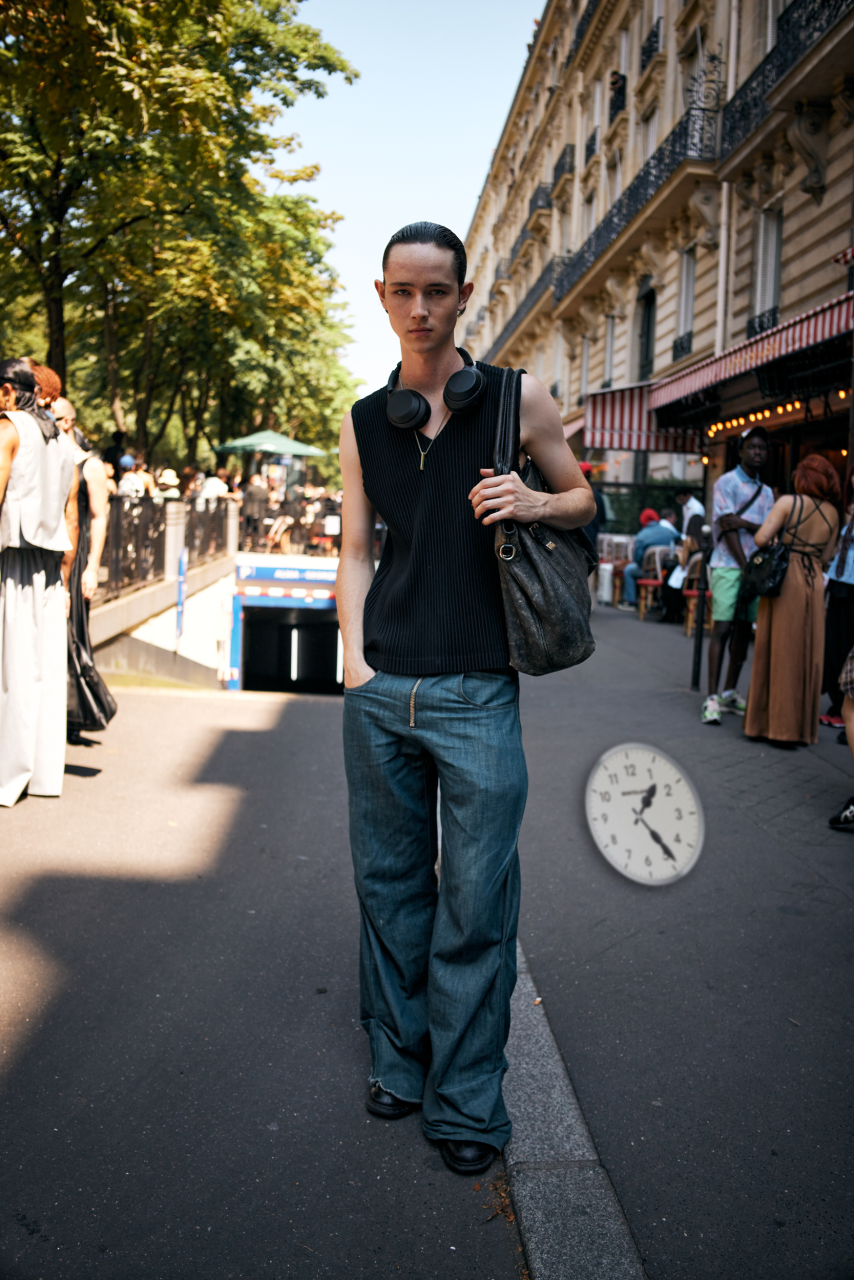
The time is 1:24
